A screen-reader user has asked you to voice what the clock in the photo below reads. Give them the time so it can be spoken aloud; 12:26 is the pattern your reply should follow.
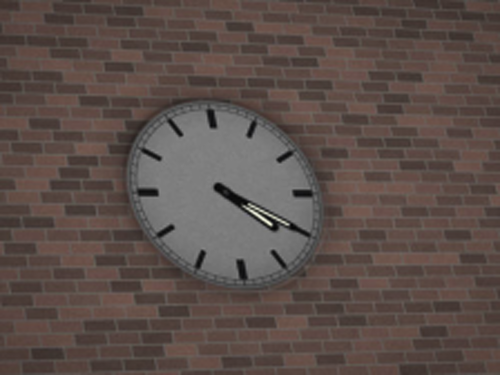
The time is 4:20
